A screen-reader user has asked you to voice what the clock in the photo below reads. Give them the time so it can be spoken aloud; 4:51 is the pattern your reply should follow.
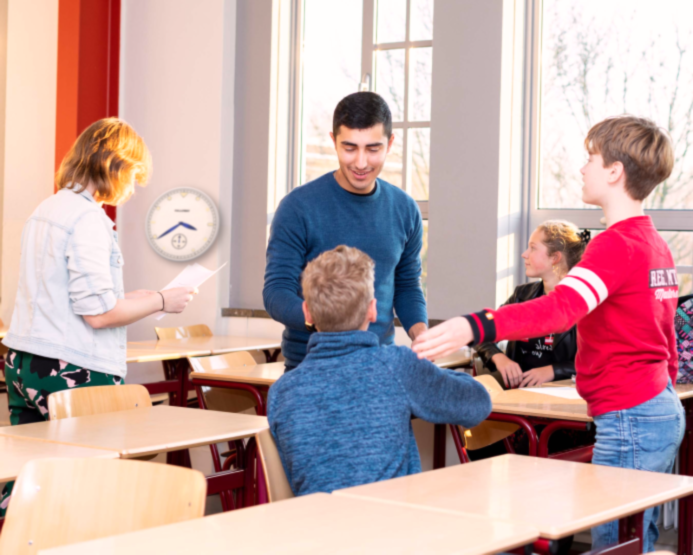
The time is 3:39
